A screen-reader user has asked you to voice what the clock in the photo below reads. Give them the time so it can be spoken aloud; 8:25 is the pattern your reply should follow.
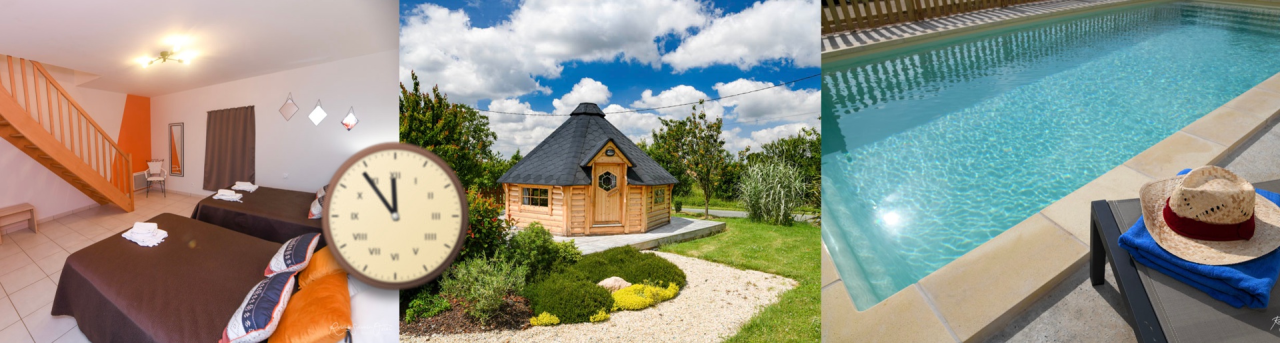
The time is 11:54
